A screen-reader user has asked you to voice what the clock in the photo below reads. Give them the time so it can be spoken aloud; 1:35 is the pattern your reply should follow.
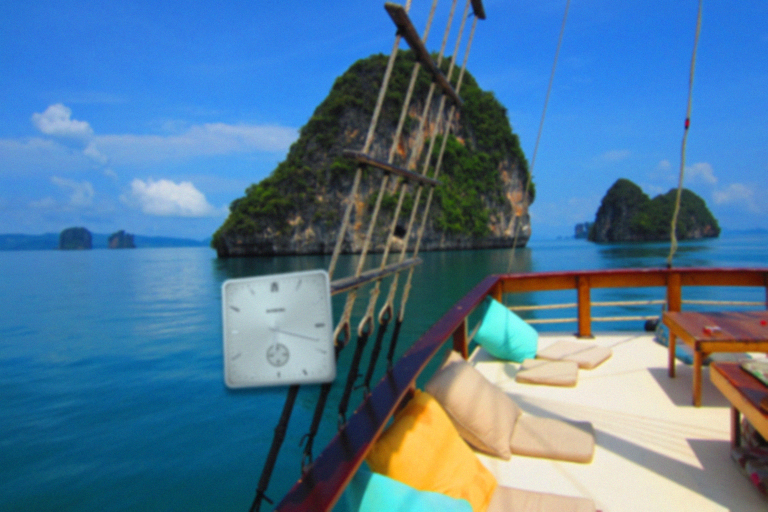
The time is 6:18
